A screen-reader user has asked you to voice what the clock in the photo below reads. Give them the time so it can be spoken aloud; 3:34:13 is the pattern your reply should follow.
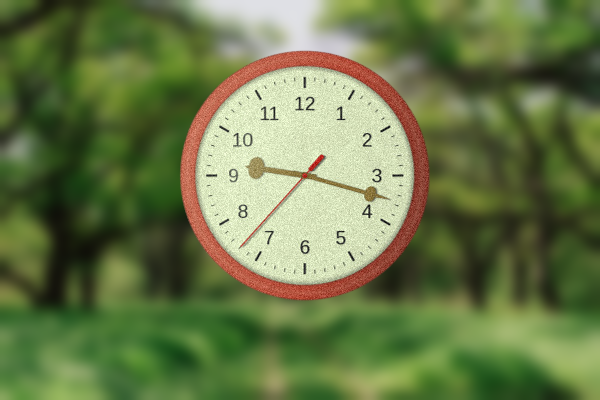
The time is 9:17:37
